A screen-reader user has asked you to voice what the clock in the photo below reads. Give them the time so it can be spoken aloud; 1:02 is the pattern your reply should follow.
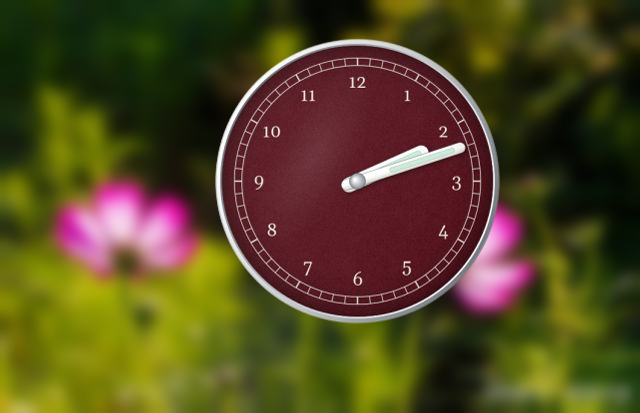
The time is 2:12
